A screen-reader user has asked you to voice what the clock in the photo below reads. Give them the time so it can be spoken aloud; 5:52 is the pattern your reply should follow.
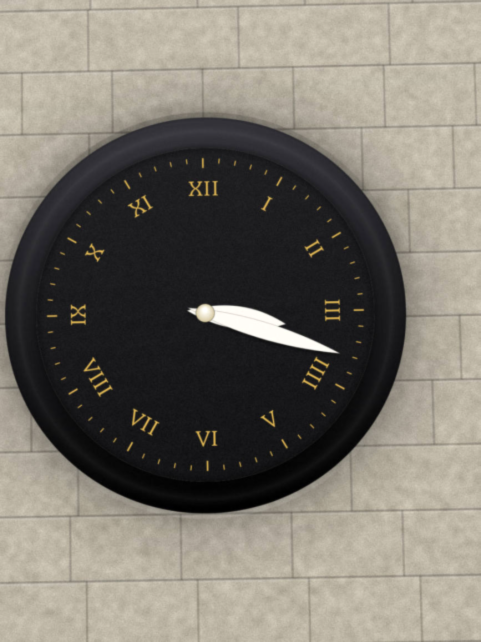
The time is 3:18
